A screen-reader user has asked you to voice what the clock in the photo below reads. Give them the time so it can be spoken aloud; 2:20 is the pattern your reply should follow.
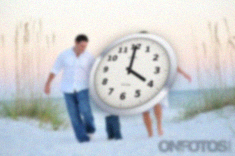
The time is 4:00
